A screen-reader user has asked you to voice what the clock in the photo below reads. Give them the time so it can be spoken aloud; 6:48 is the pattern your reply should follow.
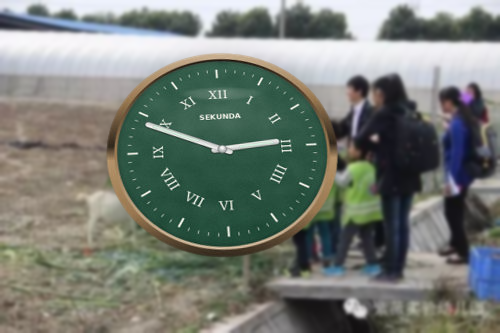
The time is 2:49
